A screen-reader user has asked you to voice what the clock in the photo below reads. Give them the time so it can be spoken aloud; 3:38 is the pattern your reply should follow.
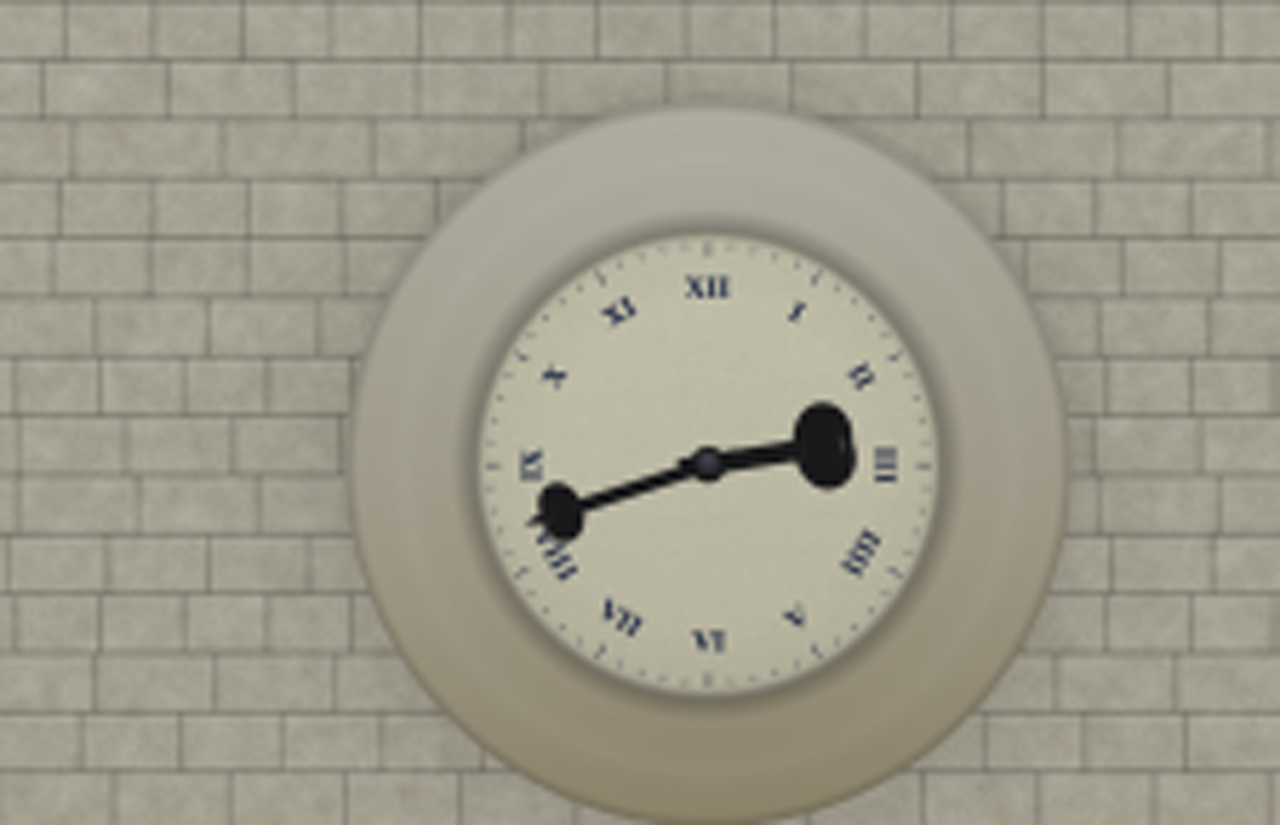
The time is 2:42
